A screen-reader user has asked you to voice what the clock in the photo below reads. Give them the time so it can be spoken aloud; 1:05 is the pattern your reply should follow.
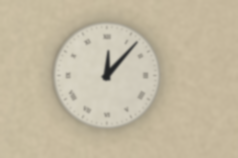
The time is 12:07
